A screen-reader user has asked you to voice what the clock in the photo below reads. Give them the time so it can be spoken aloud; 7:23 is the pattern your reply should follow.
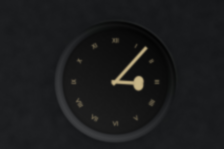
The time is 3:07
